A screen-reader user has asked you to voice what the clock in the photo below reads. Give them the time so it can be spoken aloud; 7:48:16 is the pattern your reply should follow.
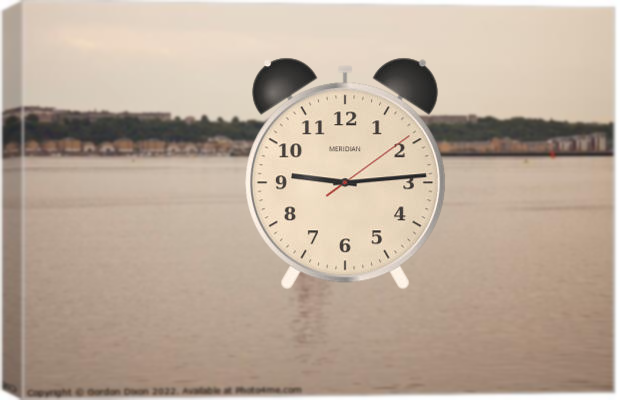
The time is 9:14:09
